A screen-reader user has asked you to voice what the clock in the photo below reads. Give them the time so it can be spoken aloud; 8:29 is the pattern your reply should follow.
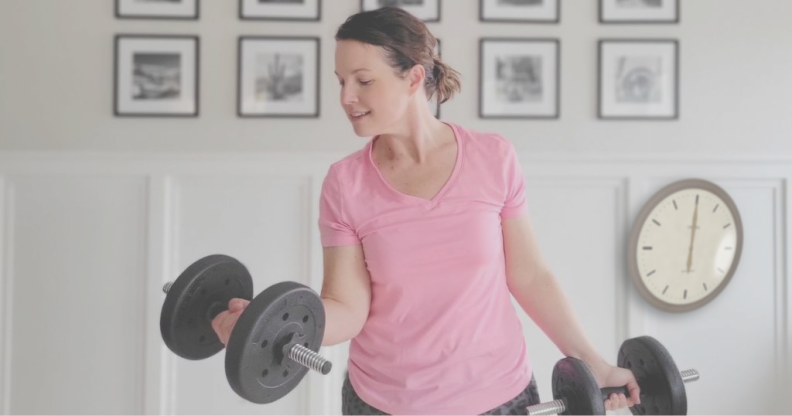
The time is 6:00
